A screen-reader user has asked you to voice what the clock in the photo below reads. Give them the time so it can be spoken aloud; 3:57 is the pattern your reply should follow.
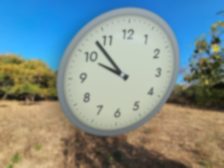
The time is 9:53
